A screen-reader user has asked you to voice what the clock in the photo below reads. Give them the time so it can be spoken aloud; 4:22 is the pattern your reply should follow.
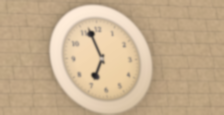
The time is 6:57
